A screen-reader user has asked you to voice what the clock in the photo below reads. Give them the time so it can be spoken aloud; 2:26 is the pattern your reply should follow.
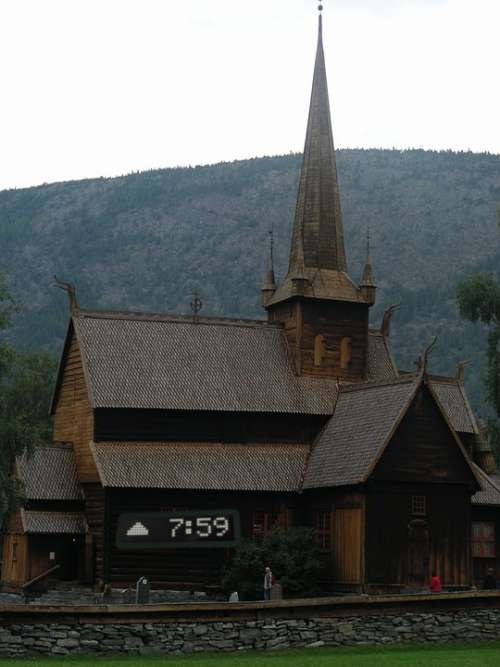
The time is 7:59
